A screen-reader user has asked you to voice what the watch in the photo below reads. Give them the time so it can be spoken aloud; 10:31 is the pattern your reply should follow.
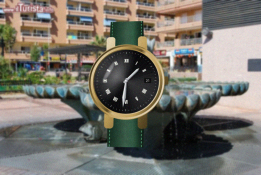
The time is 1:31
